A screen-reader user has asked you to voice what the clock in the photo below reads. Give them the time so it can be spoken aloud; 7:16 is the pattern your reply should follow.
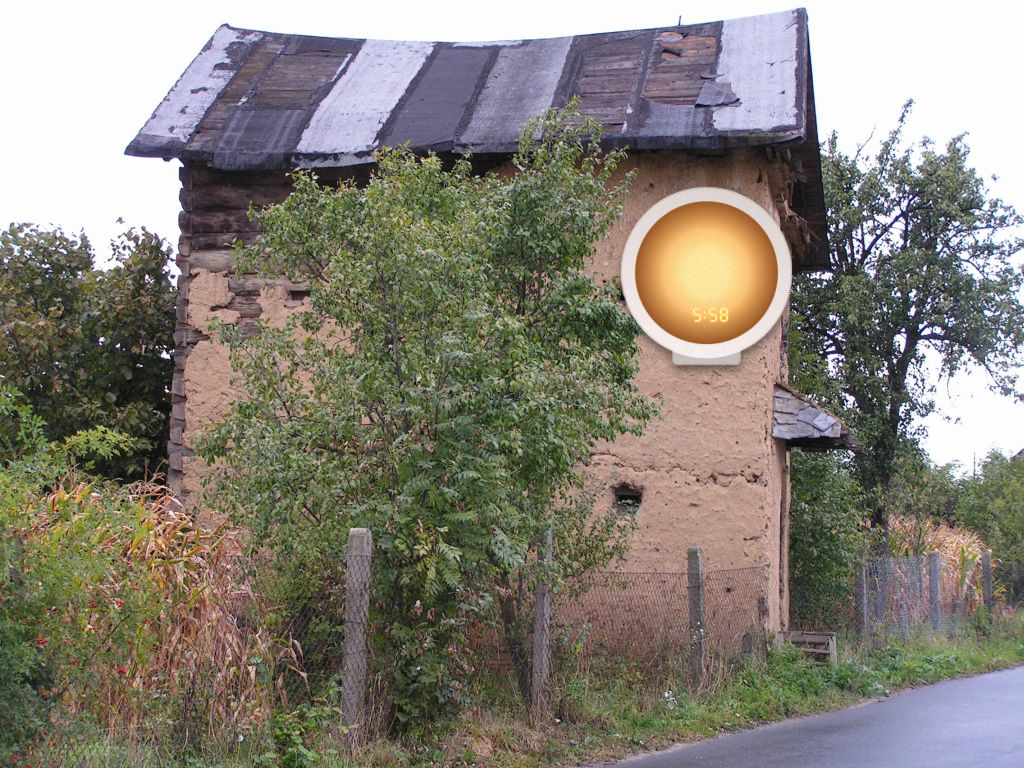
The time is 5:58
